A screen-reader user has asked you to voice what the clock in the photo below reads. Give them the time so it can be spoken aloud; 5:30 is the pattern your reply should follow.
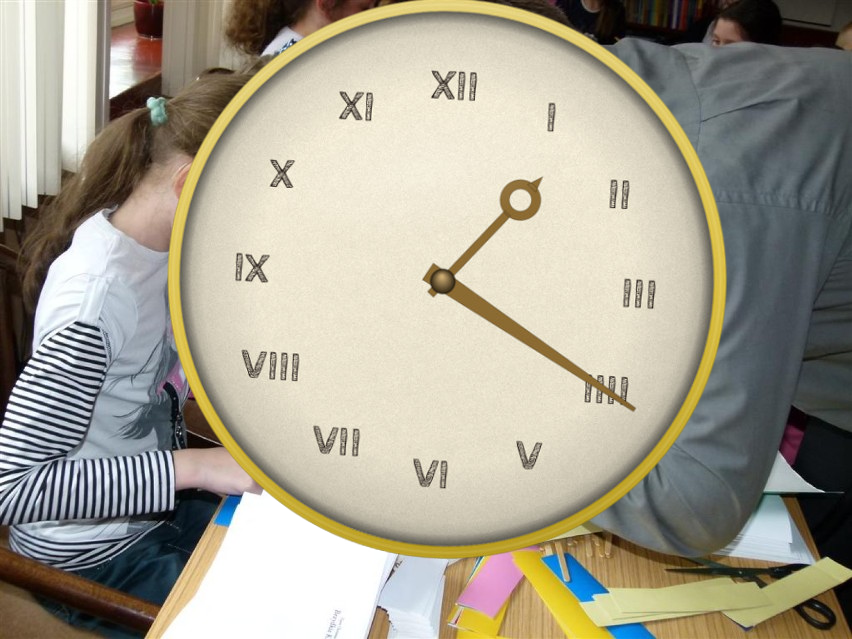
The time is 1:20
